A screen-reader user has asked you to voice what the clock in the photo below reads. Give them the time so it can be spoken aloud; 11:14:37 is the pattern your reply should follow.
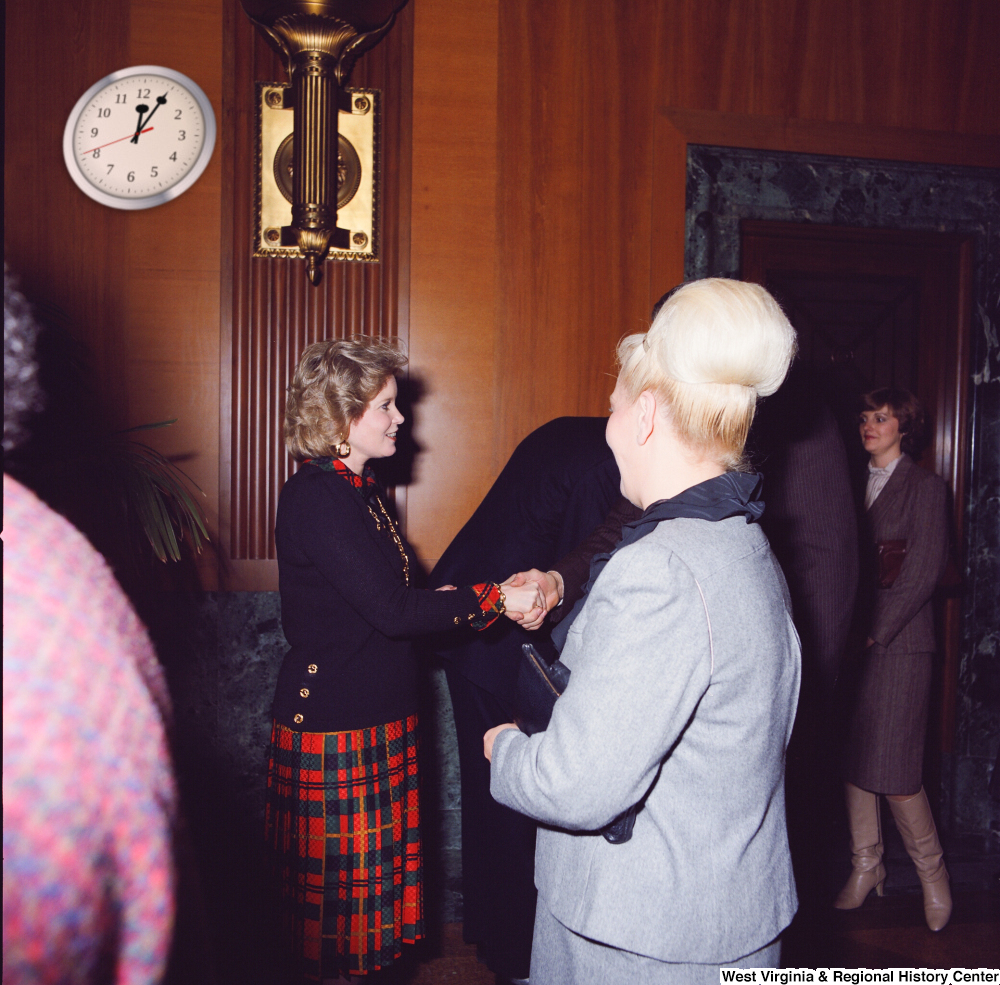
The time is 12:04:41
